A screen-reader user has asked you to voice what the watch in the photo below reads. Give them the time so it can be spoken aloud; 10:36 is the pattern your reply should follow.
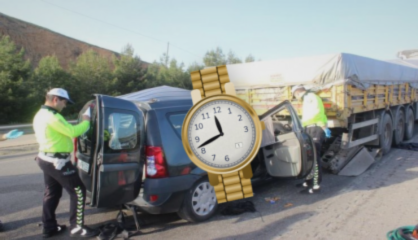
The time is 11:42
